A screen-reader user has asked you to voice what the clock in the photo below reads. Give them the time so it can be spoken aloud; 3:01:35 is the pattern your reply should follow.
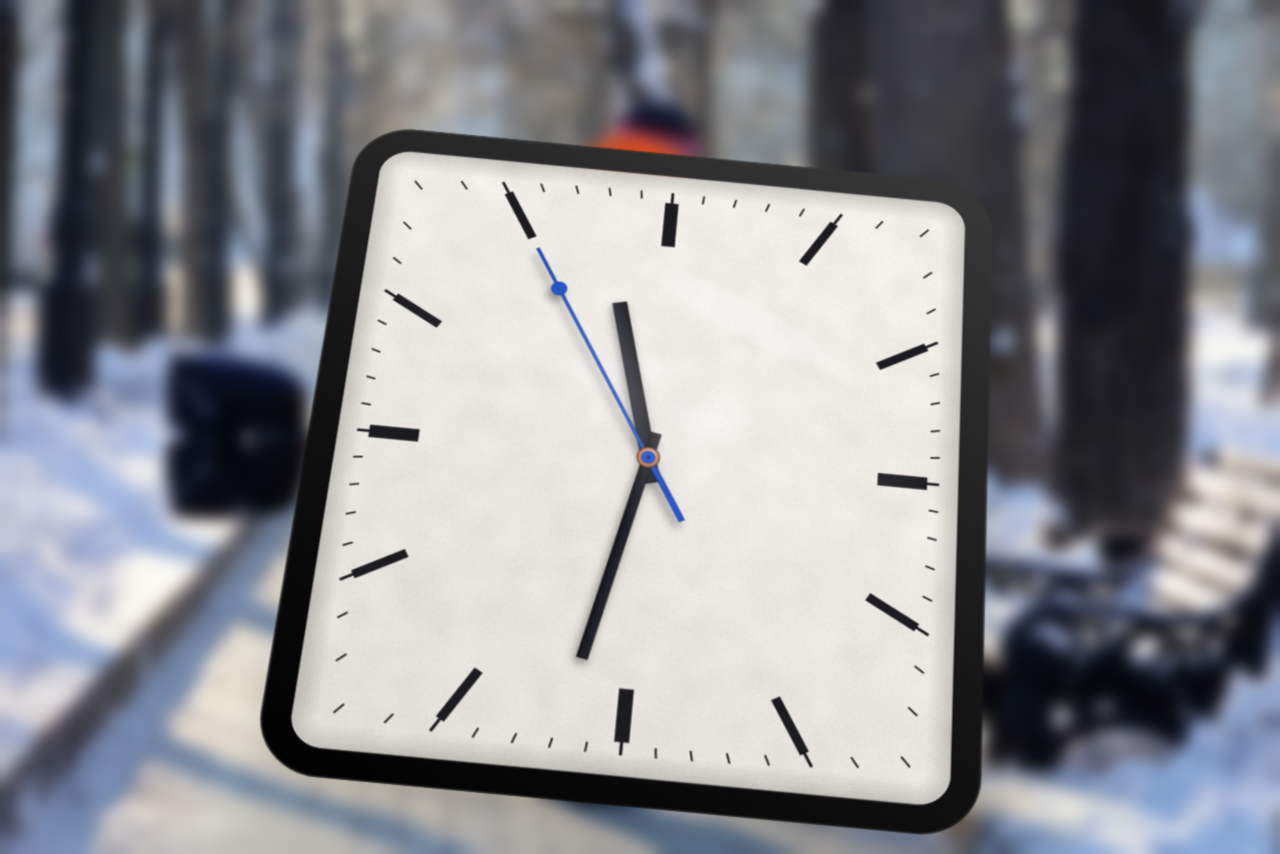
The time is 11:31:55
